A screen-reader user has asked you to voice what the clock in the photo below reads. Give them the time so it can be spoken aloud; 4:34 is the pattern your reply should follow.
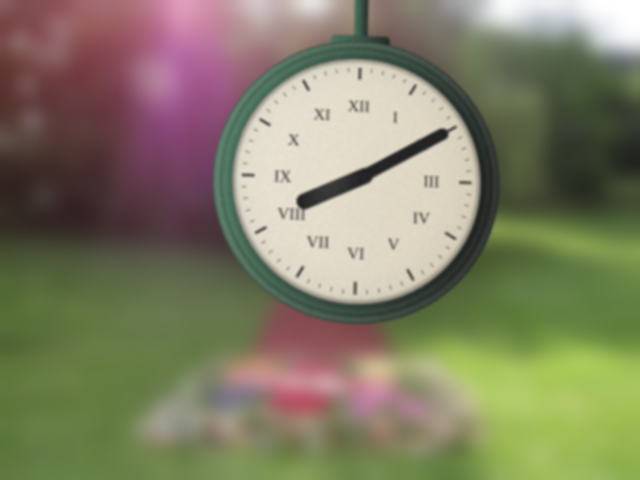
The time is 8:10
